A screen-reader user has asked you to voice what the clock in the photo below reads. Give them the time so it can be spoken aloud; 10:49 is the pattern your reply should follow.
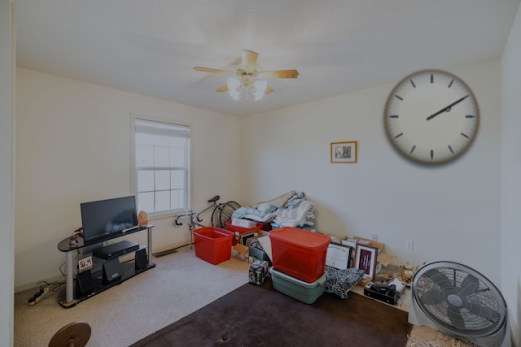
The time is 2:10
